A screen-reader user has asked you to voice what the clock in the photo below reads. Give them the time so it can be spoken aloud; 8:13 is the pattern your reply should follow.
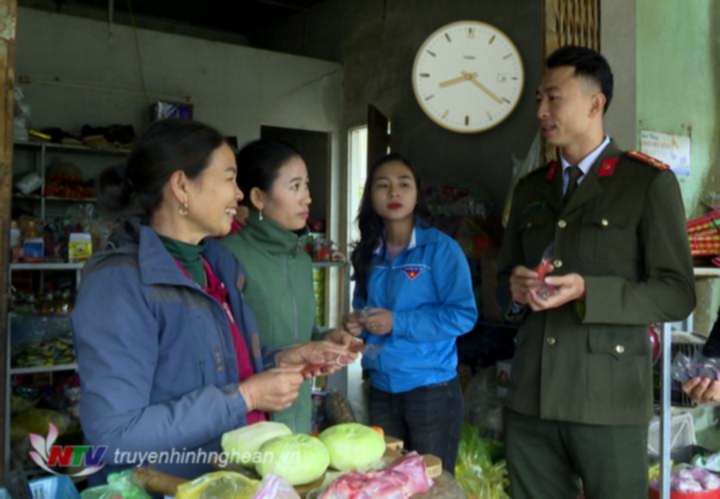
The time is 8:21
